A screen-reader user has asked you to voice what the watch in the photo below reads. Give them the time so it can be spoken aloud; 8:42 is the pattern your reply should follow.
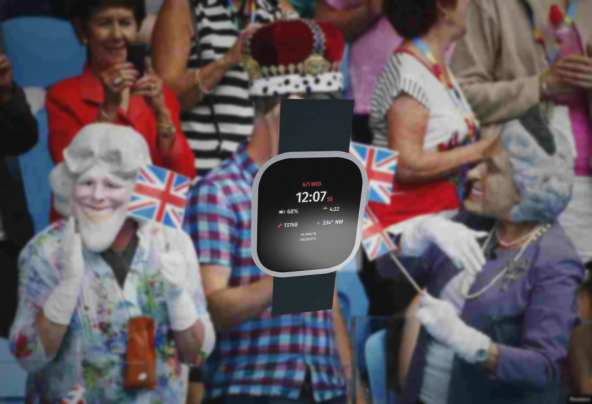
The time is 12:07
